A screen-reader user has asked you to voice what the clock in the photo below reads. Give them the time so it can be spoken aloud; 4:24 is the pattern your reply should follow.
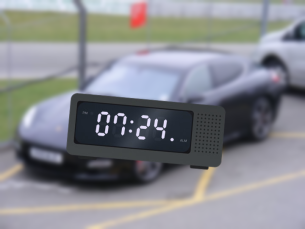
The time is 7:24
